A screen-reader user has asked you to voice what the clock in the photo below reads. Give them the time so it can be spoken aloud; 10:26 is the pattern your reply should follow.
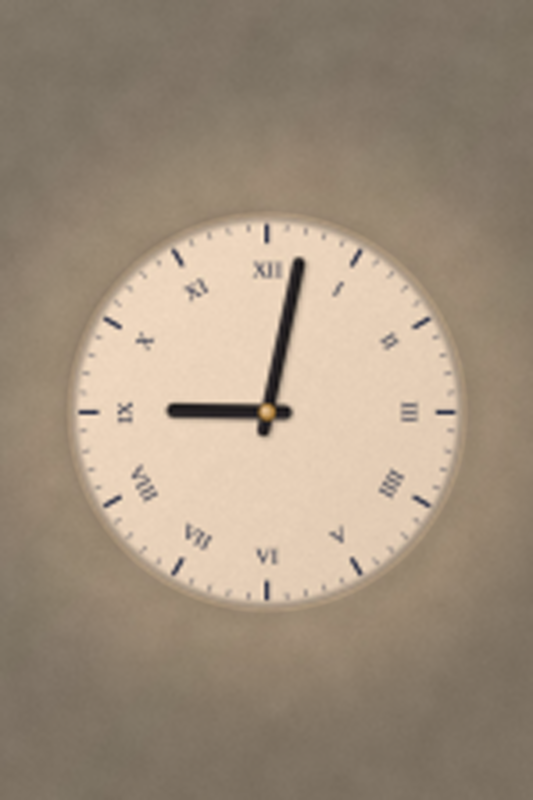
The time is 9:02
